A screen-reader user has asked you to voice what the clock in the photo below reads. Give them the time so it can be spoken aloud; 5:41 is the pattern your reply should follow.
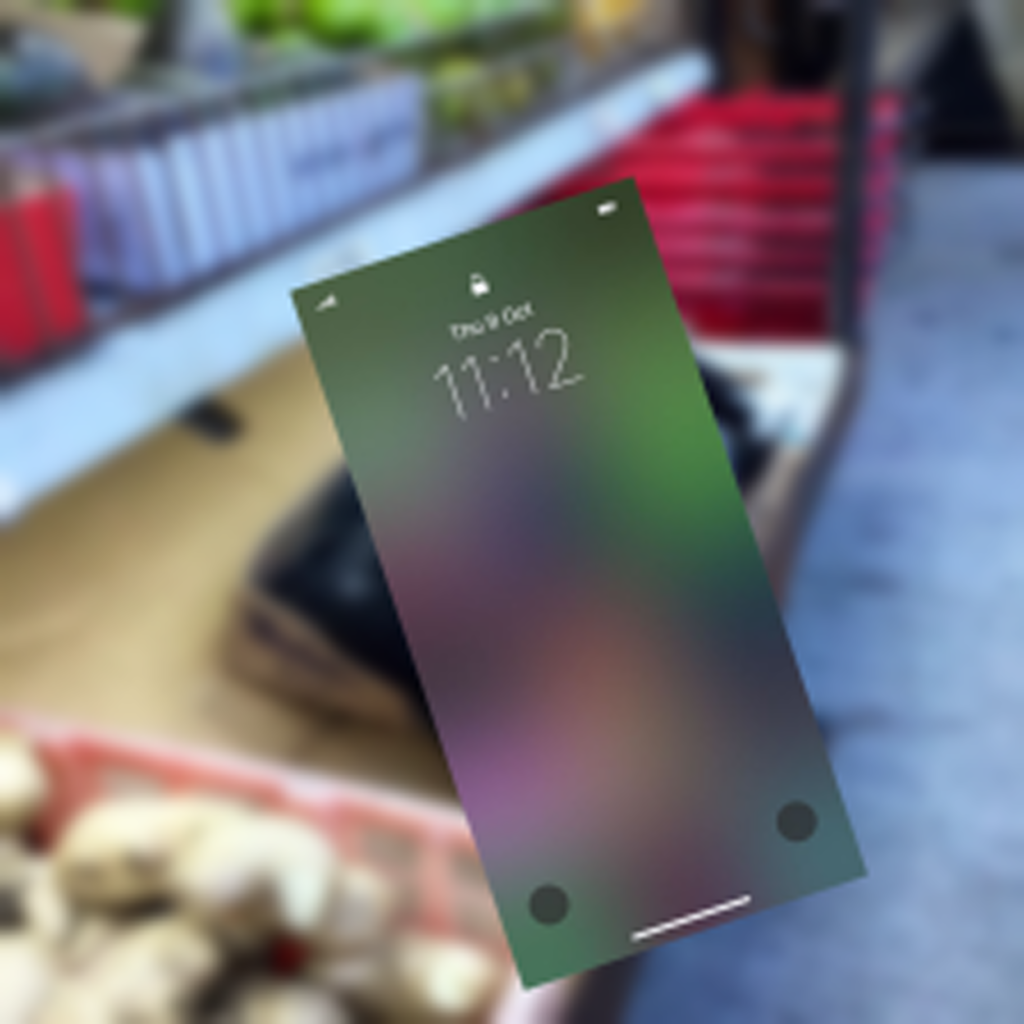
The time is 11:12
